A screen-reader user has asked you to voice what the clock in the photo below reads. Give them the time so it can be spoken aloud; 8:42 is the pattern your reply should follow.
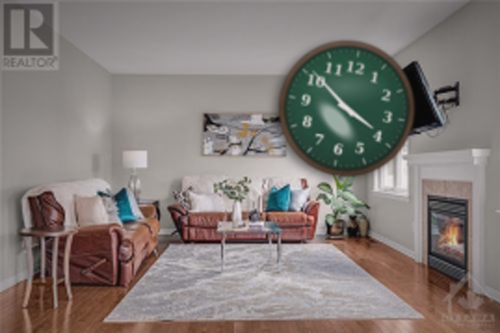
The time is 3:51
